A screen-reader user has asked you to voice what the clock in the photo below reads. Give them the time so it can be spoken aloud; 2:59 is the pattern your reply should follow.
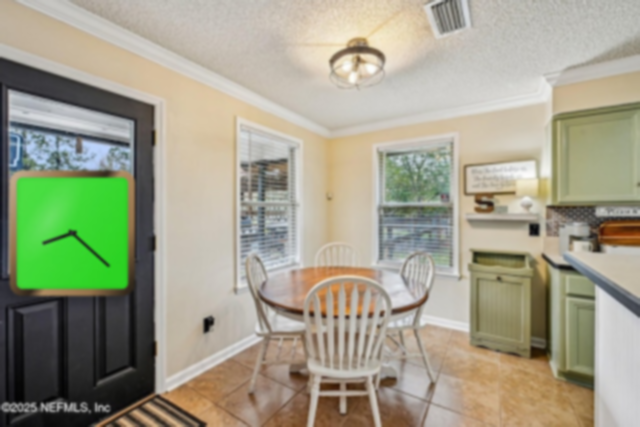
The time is 8:22
